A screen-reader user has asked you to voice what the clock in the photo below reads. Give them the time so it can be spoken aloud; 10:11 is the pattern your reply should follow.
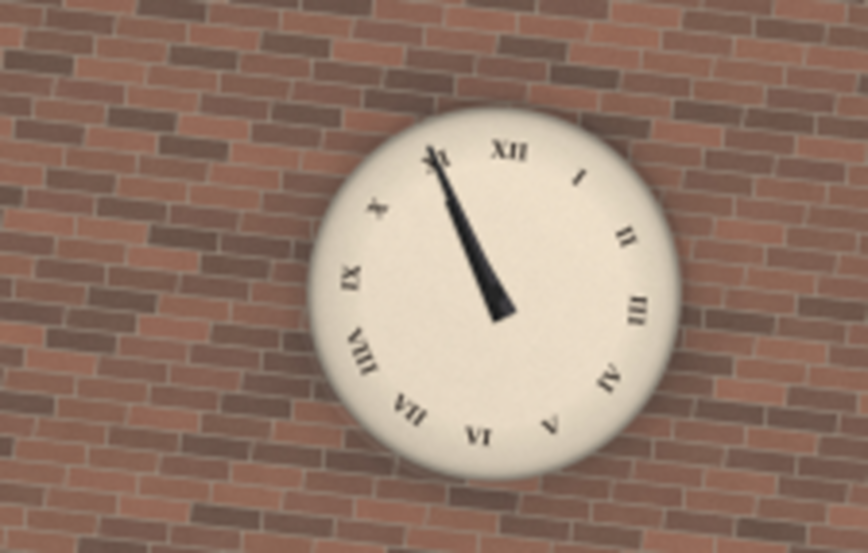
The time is 10:55
